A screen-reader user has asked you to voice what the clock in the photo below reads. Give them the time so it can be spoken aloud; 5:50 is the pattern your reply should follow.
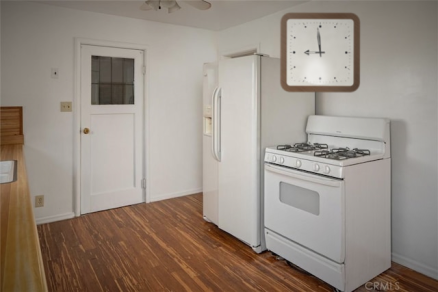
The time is 8:59
